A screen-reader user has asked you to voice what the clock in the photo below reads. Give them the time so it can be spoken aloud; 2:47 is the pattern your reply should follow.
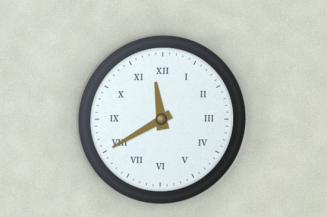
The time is 11:40
